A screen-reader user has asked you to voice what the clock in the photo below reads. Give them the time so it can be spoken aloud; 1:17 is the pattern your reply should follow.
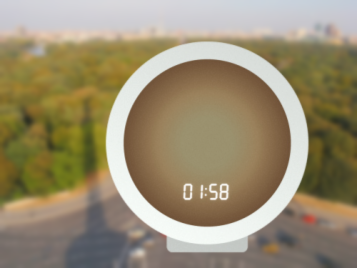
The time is 1:58
